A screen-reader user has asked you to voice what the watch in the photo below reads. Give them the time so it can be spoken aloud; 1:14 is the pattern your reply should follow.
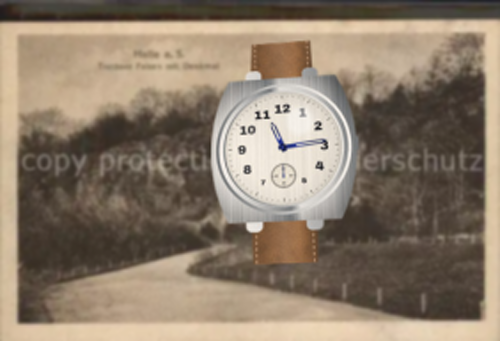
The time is 11:14
